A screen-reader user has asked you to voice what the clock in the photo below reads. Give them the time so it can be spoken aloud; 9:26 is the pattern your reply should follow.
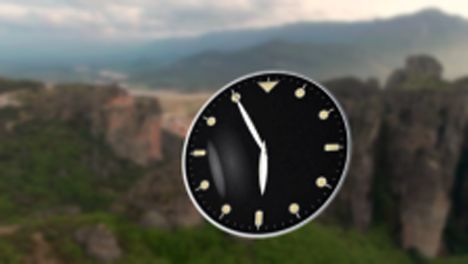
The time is 5:55
